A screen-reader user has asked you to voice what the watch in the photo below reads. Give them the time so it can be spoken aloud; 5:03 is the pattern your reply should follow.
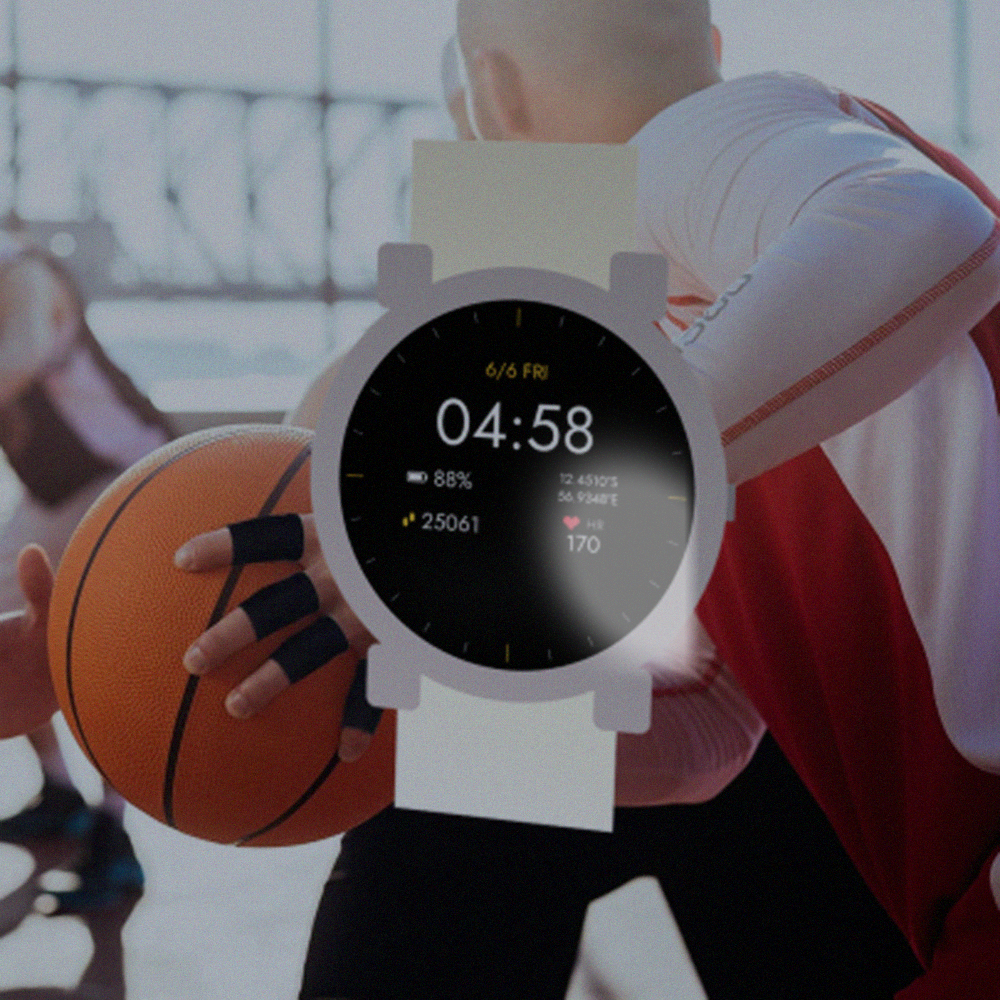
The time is 4:58
